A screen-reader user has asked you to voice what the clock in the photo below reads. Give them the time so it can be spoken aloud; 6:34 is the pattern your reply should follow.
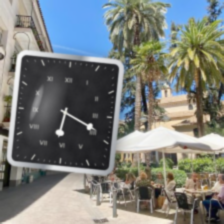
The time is 6:19
